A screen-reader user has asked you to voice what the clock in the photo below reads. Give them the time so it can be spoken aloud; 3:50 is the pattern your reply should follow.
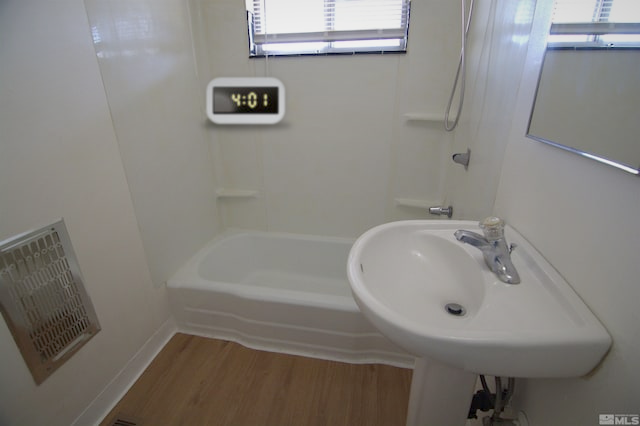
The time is 4:01
